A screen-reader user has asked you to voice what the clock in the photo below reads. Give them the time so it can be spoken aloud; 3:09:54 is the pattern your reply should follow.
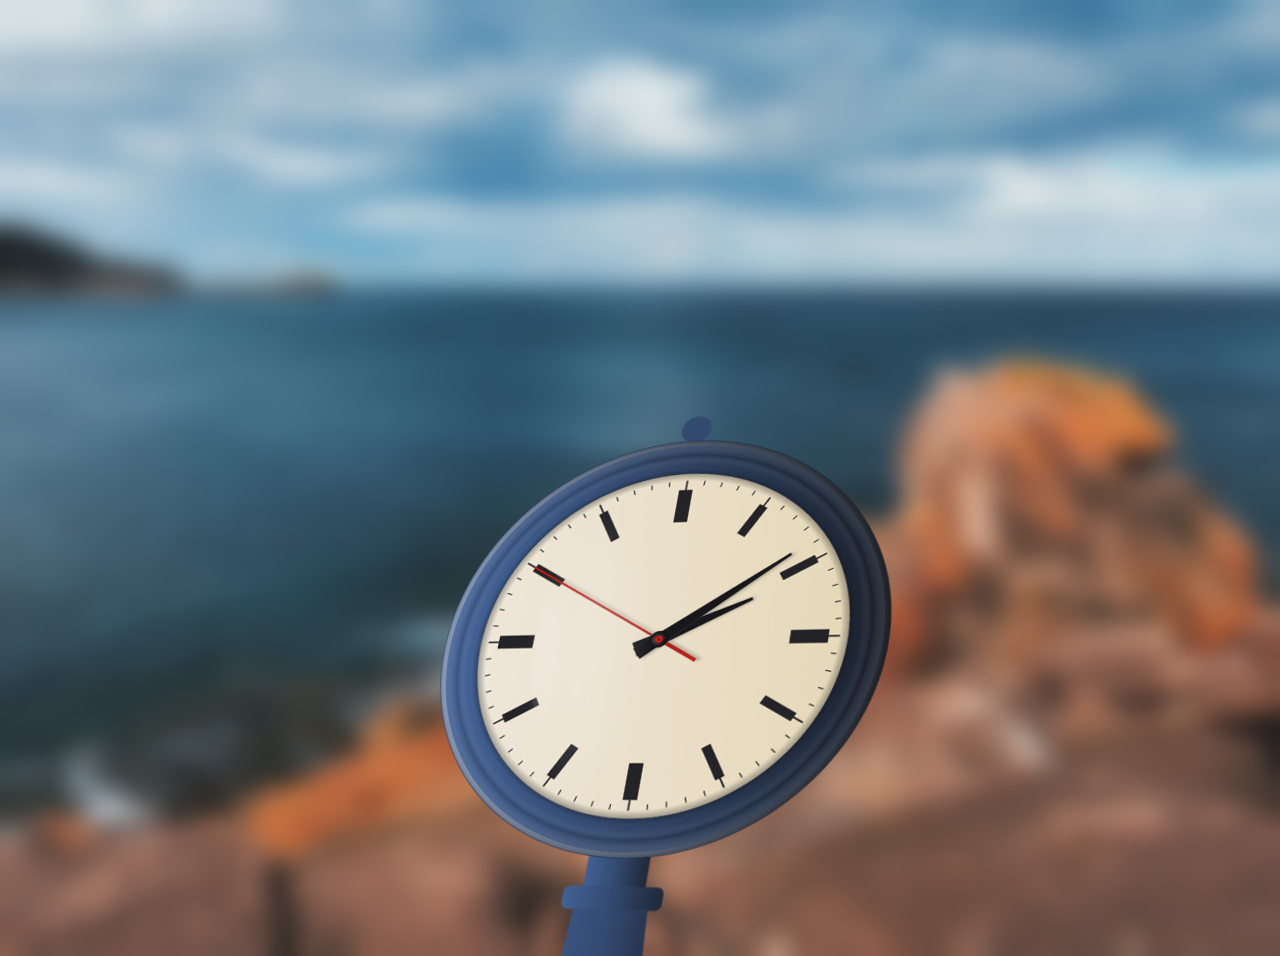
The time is 2:08:50
